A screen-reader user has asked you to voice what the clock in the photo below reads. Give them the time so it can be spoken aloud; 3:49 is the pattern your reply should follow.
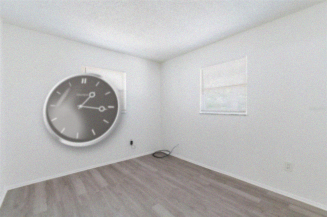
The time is 1:16
